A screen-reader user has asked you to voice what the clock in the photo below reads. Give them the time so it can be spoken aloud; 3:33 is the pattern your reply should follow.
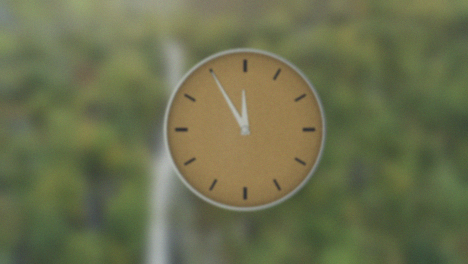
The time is 11:55
